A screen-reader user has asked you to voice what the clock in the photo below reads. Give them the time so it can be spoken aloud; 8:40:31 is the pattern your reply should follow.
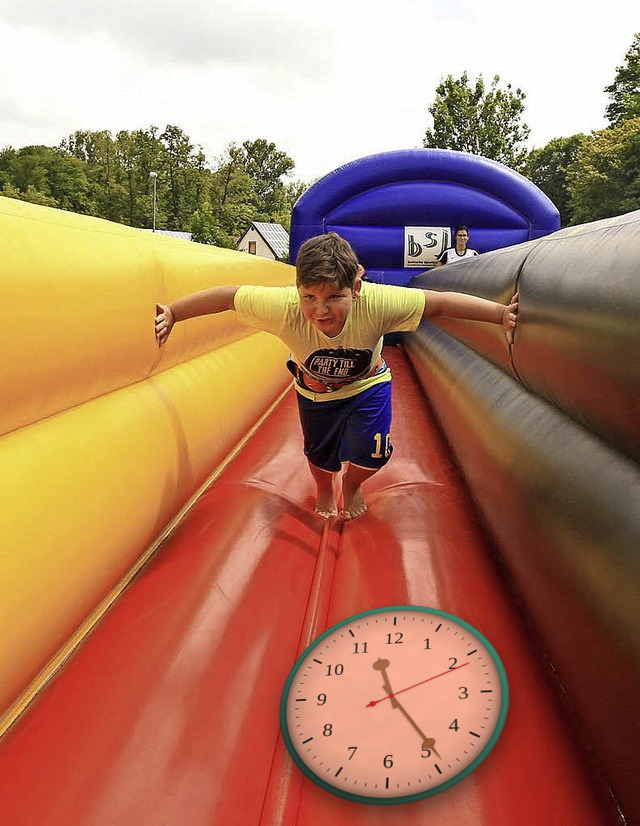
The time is 11:24:11
